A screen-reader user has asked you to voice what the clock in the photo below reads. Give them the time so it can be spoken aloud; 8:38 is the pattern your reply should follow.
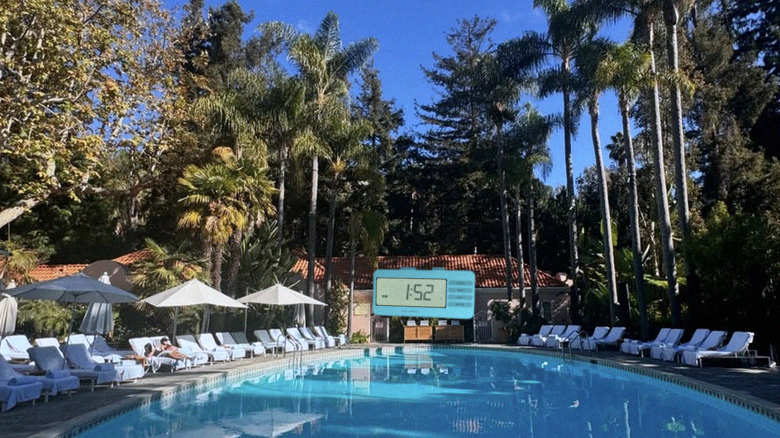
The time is 1:52
